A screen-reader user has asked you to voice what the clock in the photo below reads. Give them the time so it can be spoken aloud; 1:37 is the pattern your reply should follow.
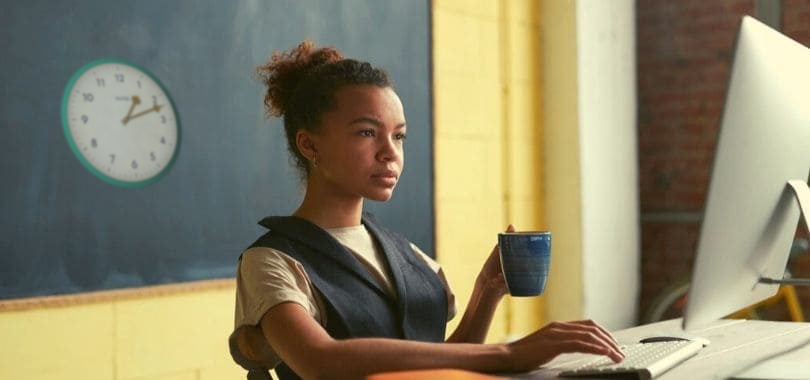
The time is 1:12
